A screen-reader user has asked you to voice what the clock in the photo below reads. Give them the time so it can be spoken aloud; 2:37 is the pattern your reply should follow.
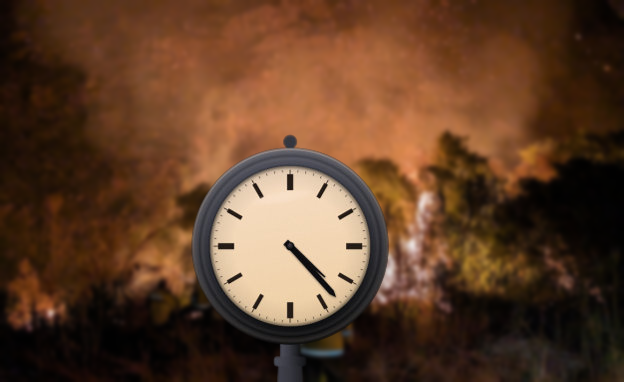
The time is 4:23
